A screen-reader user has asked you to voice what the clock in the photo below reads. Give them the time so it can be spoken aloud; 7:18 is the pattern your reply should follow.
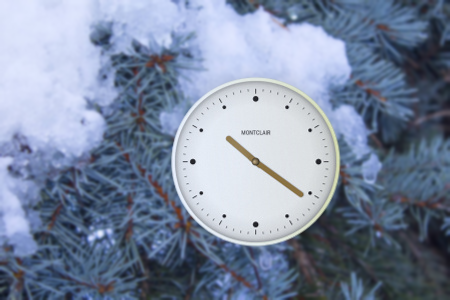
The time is 10:21
